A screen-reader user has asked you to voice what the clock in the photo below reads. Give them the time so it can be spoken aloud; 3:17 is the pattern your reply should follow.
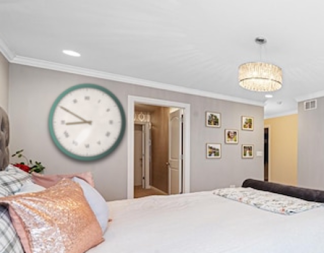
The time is 8:50
